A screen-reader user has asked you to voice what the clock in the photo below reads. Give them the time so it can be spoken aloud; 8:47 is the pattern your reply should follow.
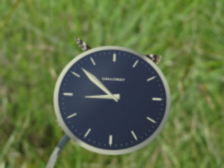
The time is 8:52
